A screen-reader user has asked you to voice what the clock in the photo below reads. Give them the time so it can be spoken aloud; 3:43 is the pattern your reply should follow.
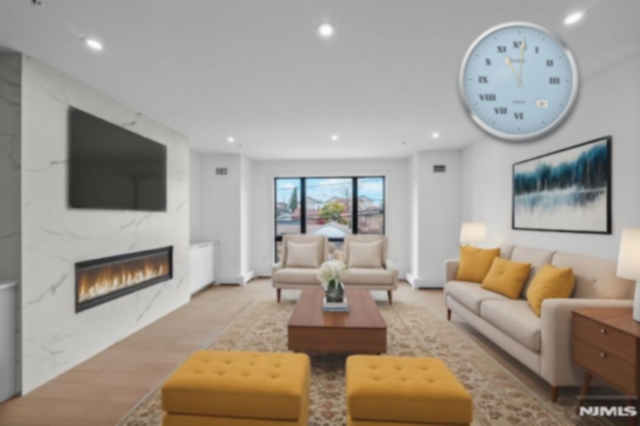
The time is 11:01
